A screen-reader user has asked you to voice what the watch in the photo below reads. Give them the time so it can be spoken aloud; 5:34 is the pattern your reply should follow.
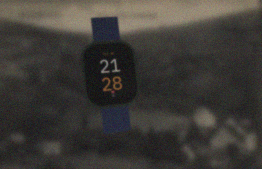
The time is 21:28
